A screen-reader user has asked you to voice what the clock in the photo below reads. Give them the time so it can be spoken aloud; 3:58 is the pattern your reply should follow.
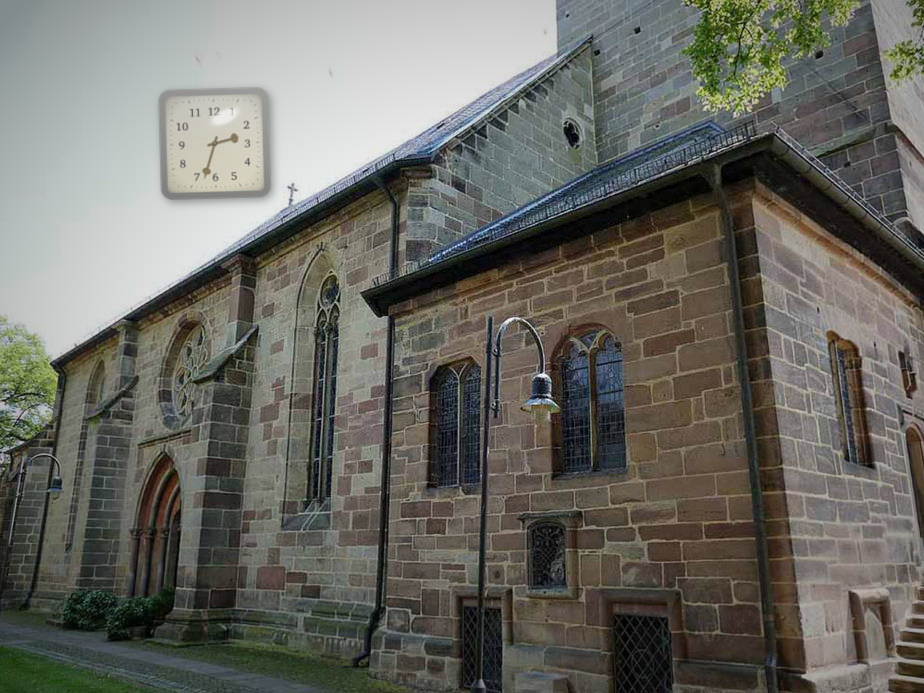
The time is 2:33
